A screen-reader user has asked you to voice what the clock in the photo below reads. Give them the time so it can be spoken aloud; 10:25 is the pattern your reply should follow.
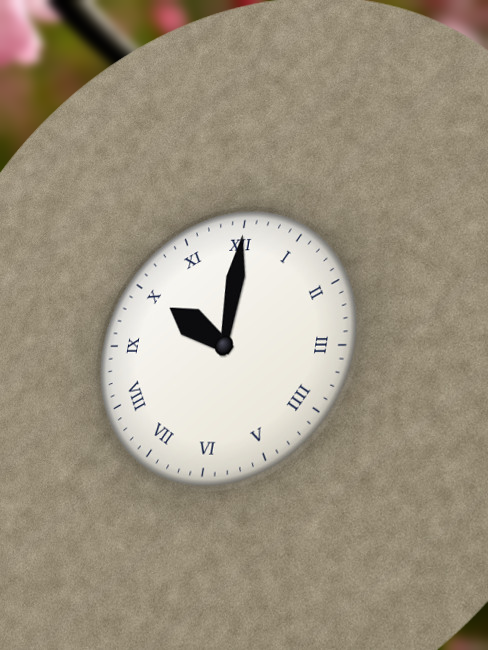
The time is 10:00
